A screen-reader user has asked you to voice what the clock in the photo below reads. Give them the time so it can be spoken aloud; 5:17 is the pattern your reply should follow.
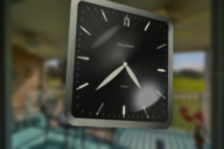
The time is 4:38
